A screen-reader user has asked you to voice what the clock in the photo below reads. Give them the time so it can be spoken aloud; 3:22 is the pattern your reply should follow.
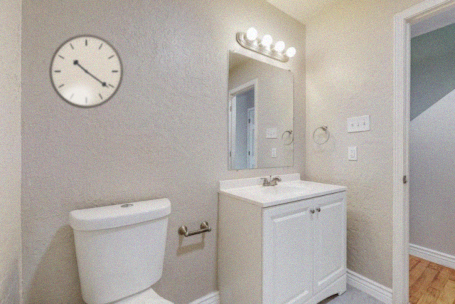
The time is 10:21
